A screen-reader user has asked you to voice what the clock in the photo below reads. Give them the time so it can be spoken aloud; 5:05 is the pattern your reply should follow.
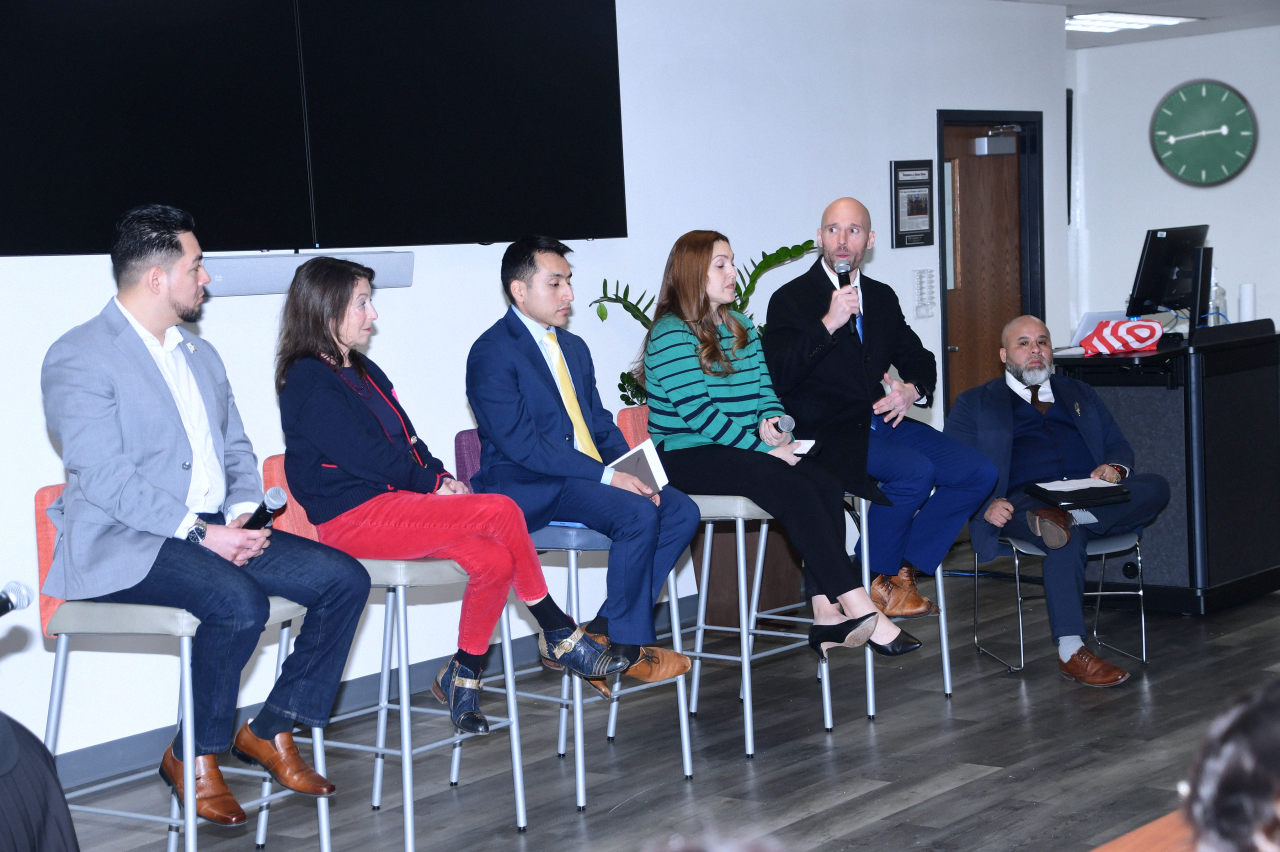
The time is 2:43
